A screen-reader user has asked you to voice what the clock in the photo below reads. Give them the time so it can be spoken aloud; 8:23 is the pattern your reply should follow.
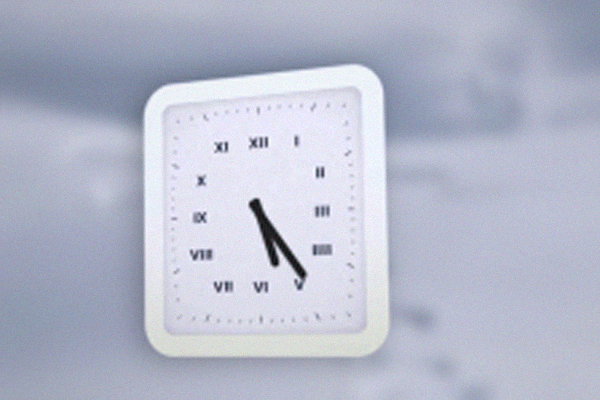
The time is 5:24
